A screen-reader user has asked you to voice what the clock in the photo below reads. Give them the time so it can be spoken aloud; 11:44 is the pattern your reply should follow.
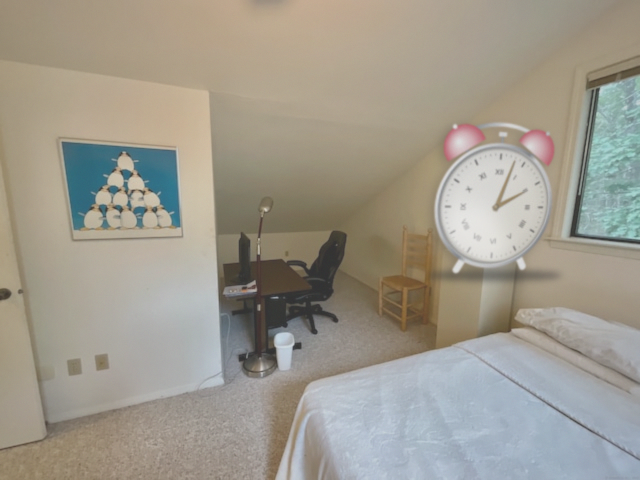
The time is 2:03
